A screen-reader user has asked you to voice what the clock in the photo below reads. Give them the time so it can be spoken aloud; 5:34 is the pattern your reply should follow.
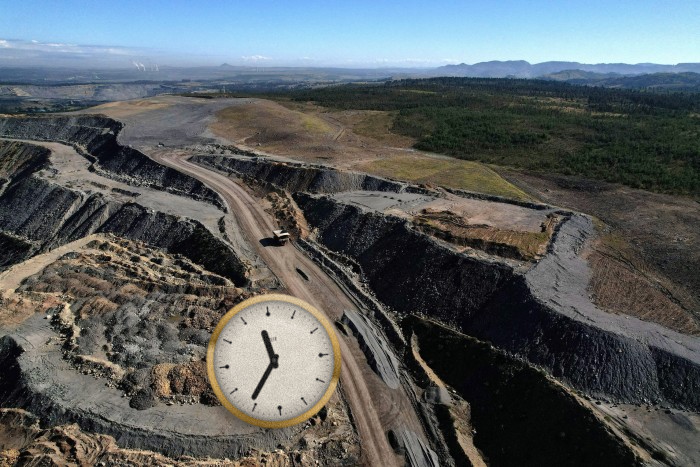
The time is 11:36
